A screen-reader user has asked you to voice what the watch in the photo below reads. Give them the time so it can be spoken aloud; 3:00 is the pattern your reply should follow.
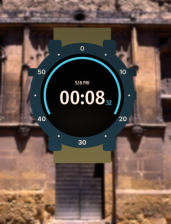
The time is 0:08
